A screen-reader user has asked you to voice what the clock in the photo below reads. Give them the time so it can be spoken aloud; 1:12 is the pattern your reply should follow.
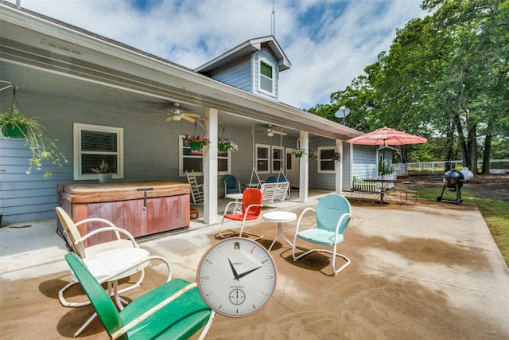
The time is 11:11
